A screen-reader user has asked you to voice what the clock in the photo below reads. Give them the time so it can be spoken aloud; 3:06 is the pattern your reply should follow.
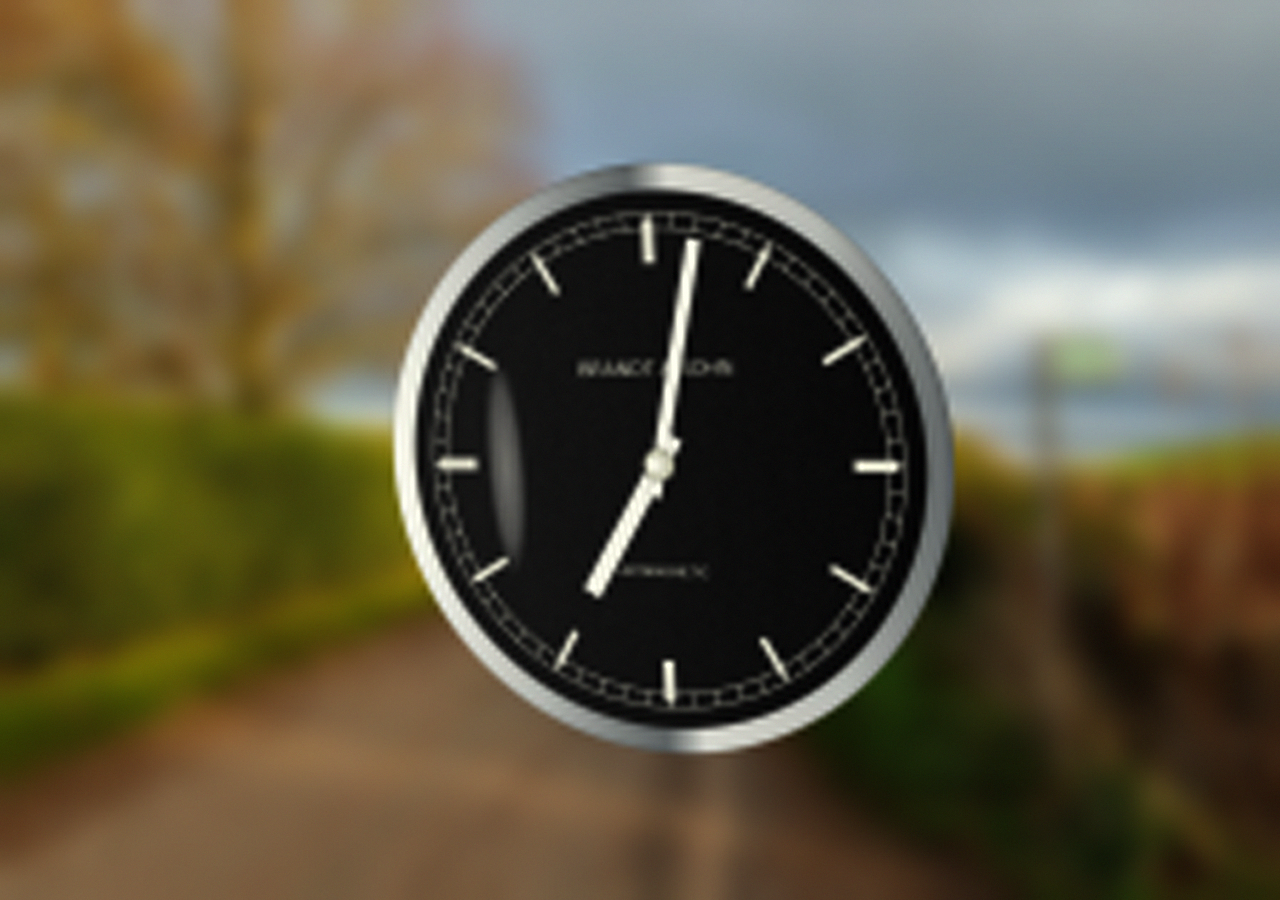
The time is 7:02
